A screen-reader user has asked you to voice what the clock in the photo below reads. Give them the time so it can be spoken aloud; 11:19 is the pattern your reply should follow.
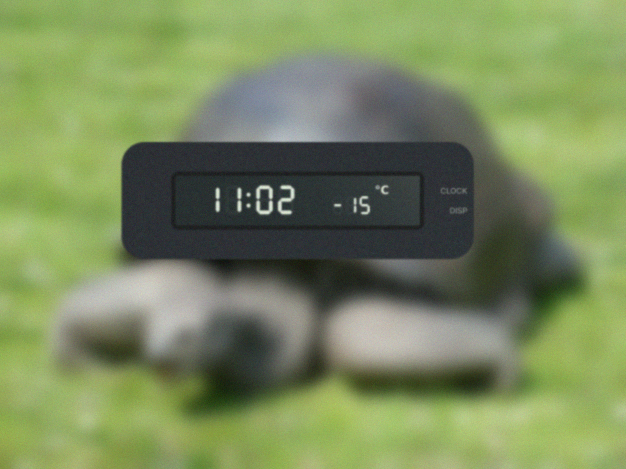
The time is 11:02
